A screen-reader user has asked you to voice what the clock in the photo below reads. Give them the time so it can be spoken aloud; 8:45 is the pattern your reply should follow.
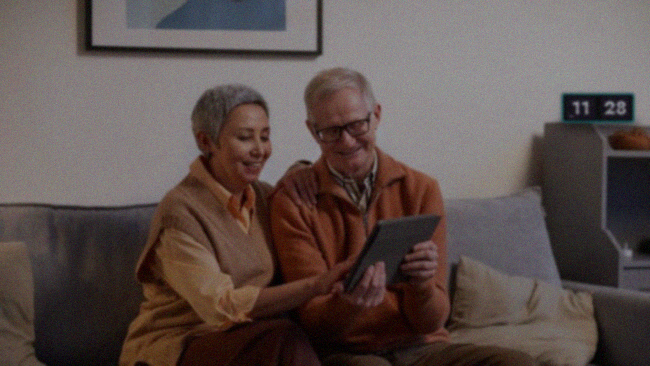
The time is 11:28
